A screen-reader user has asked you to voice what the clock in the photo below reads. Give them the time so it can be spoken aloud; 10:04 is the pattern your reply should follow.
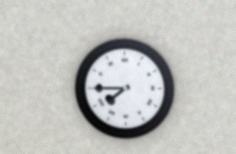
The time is 7:45
